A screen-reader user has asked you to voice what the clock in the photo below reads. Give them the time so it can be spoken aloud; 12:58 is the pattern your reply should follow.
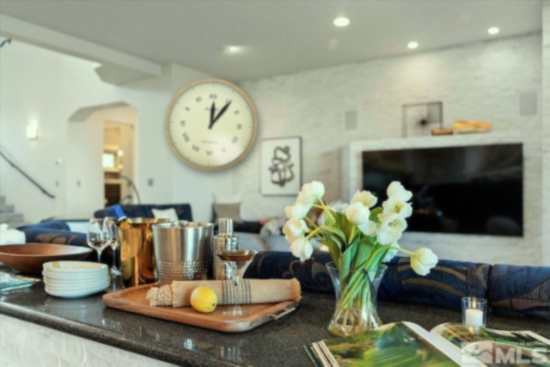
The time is 12:06
